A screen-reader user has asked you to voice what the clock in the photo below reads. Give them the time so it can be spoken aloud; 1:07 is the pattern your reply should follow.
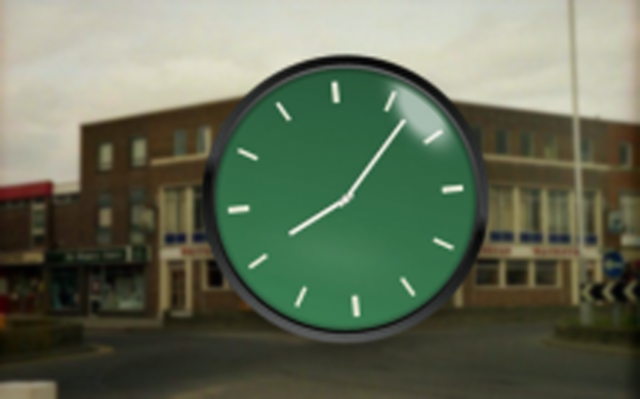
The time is 8:07
